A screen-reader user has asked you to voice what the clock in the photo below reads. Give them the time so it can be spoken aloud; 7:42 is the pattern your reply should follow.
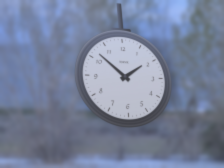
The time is 1:52
